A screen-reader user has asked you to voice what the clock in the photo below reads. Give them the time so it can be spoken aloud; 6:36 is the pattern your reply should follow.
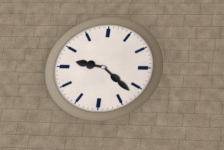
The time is 9:22
